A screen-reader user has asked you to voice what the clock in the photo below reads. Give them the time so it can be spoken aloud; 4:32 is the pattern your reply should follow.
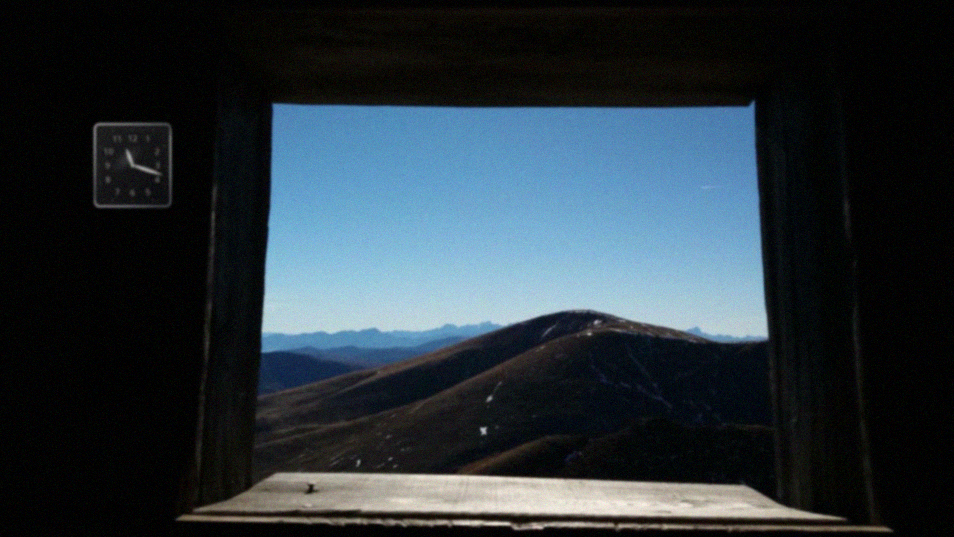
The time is 11:18
